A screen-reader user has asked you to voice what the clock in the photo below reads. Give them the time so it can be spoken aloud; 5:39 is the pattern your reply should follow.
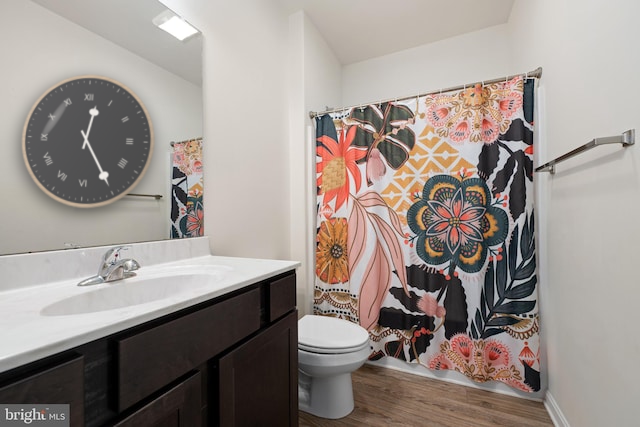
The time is 12:25
